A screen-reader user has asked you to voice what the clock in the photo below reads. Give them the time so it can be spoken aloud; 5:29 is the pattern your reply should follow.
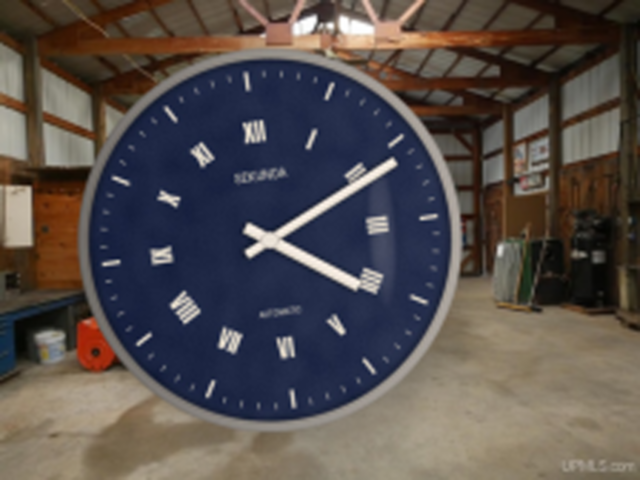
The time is 4:11
